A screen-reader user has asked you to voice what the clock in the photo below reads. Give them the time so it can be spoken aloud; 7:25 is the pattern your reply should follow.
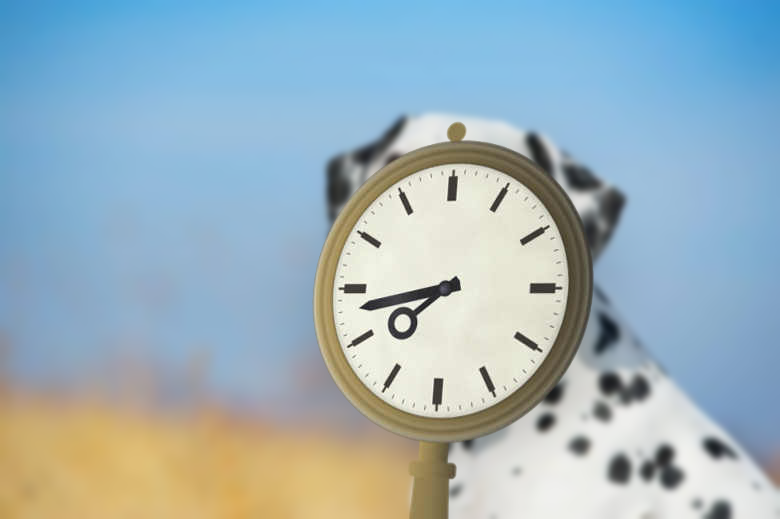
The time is 7:43
